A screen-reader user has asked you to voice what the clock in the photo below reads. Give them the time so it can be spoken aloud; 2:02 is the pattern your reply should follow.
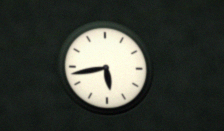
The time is 5:43
